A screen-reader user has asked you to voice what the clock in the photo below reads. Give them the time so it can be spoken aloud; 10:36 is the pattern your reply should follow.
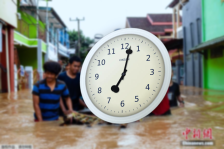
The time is 7:02
